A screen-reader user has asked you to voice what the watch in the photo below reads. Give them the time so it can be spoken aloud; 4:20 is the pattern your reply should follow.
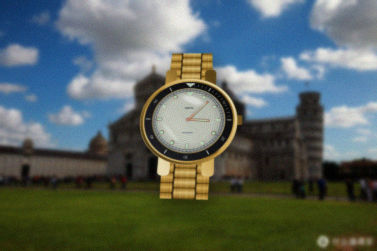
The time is 3:07
